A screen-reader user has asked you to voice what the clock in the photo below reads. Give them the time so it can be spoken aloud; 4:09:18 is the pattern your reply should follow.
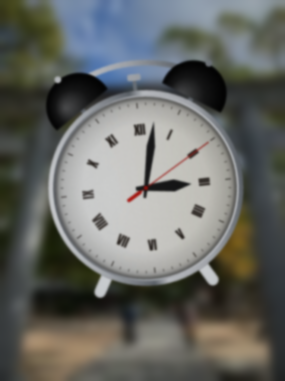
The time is 3:02:10
